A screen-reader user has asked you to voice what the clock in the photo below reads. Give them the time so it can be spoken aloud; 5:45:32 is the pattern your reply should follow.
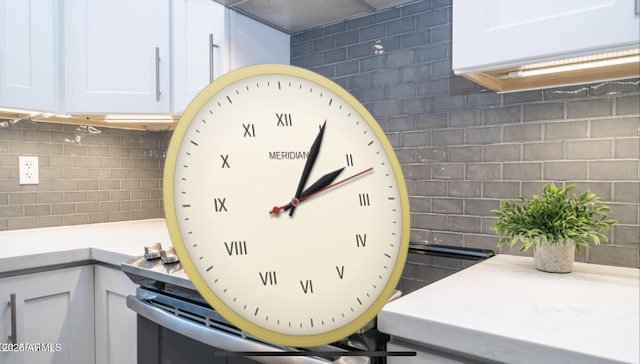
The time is 2:05:12
